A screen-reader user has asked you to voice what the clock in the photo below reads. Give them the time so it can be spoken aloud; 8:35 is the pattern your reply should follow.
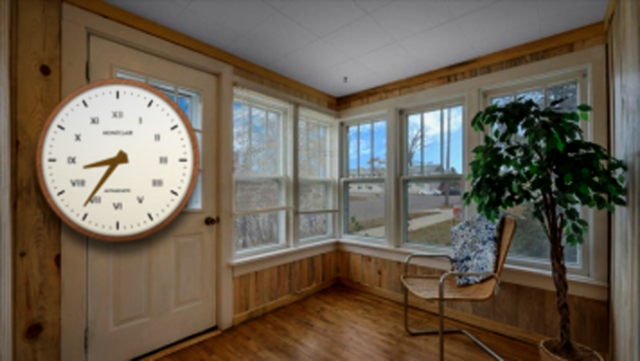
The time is 8:36
